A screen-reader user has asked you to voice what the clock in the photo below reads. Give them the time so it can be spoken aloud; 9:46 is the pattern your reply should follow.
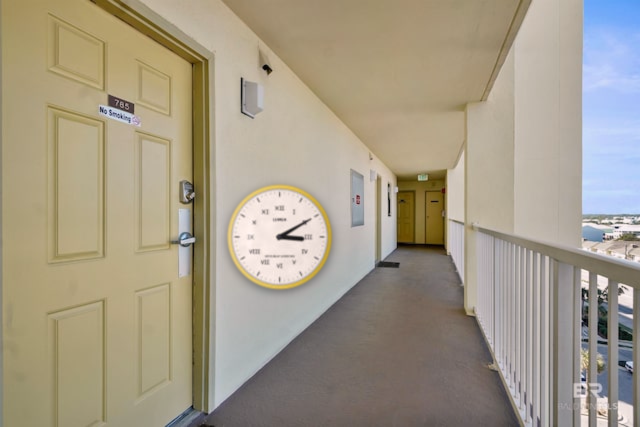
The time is 3:10
